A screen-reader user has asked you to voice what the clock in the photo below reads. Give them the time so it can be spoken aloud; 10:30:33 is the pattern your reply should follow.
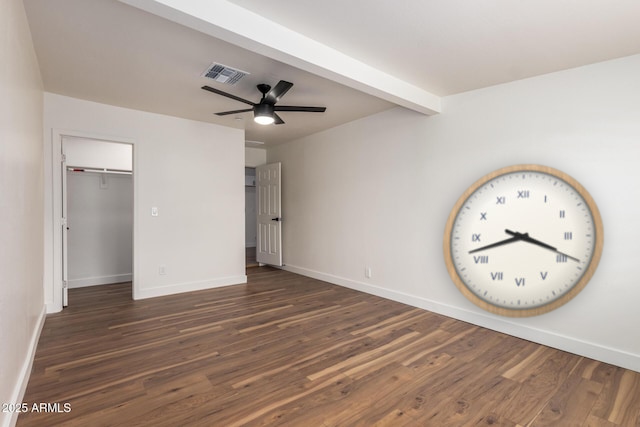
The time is 3:42:19
